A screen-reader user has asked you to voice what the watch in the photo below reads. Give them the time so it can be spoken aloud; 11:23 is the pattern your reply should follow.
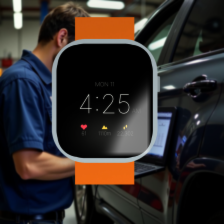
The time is 4:25
